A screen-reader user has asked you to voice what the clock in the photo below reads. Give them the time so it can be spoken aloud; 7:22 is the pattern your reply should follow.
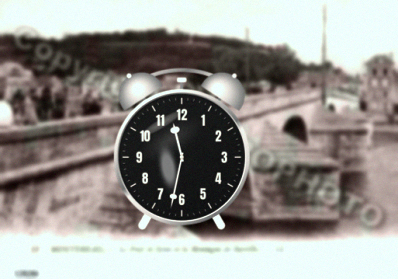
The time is 11:32
